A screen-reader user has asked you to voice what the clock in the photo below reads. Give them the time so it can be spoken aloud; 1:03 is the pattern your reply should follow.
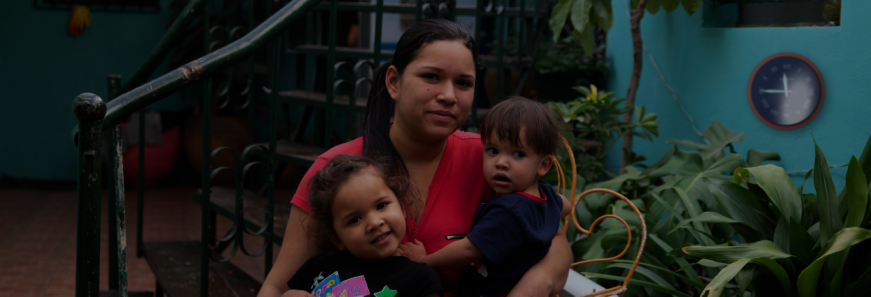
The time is 11:45
